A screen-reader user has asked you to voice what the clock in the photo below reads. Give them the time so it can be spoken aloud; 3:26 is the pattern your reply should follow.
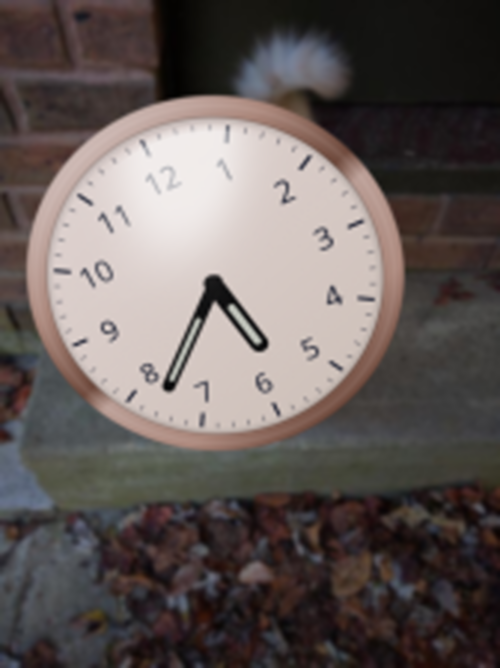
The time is 5:38
